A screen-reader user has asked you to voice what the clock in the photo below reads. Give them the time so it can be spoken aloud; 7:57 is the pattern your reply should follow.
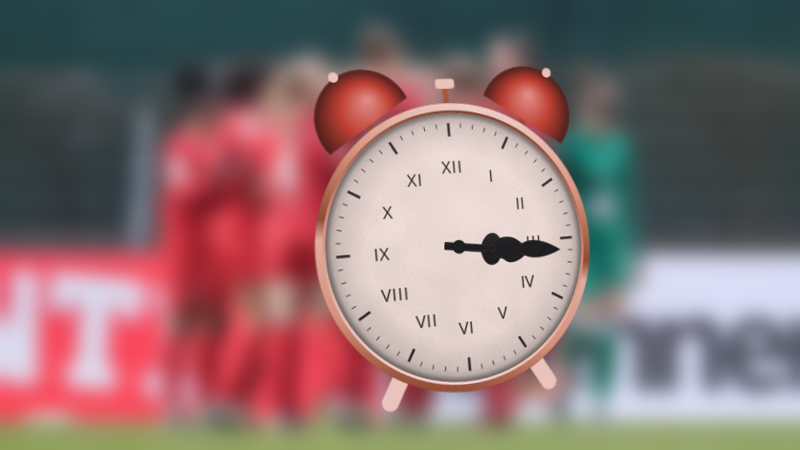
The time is 3:16
